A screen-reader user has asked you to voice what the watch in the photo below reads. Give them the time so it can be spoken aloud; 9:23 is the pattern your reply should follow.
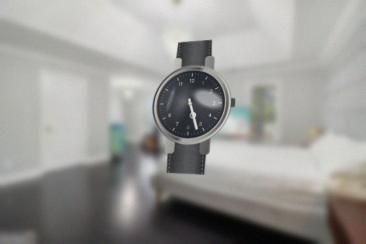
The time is 5:27
